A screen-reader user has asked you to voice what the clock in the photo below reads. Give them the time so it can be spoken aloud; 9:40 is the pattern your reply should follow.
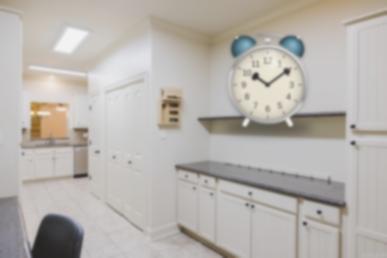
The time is 10:09
